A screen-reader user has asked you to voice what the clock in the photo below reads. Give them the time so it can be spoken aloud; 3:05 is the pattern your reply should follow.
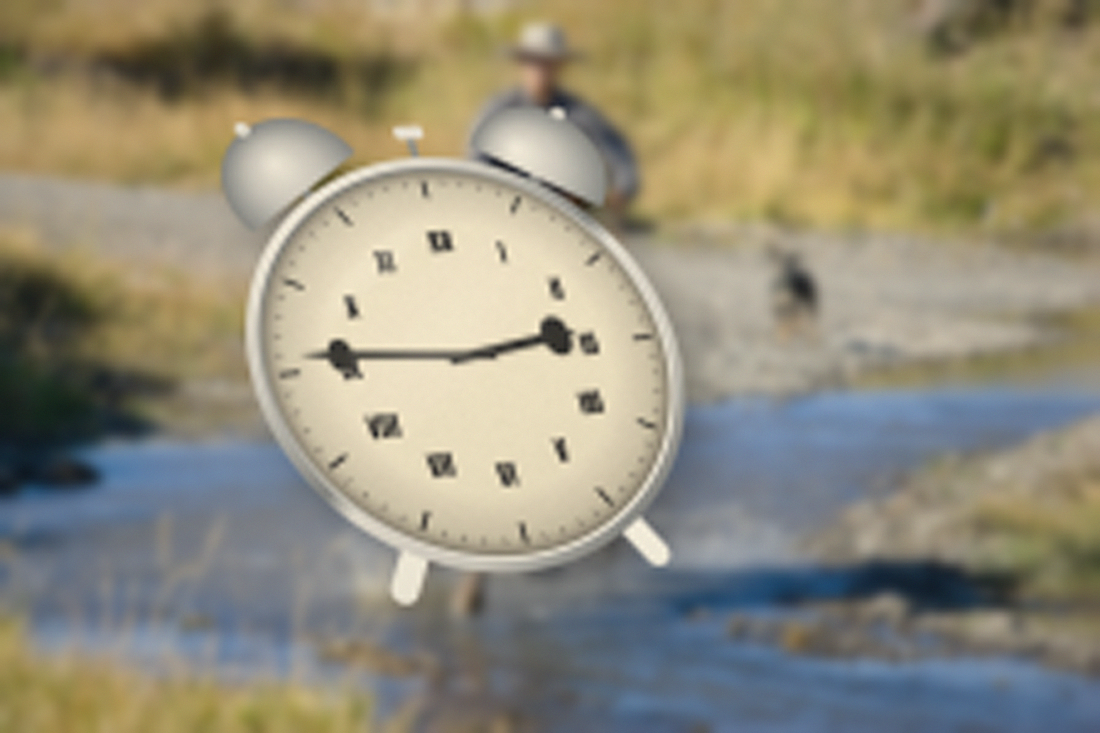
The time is 2:46
